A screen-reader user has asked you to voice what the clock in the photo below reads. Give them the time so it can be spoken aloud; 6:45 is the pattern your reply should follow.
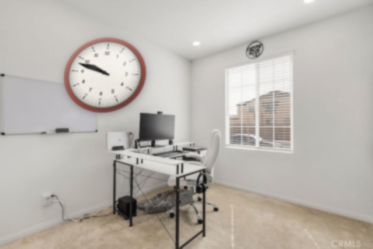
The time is 9:48
